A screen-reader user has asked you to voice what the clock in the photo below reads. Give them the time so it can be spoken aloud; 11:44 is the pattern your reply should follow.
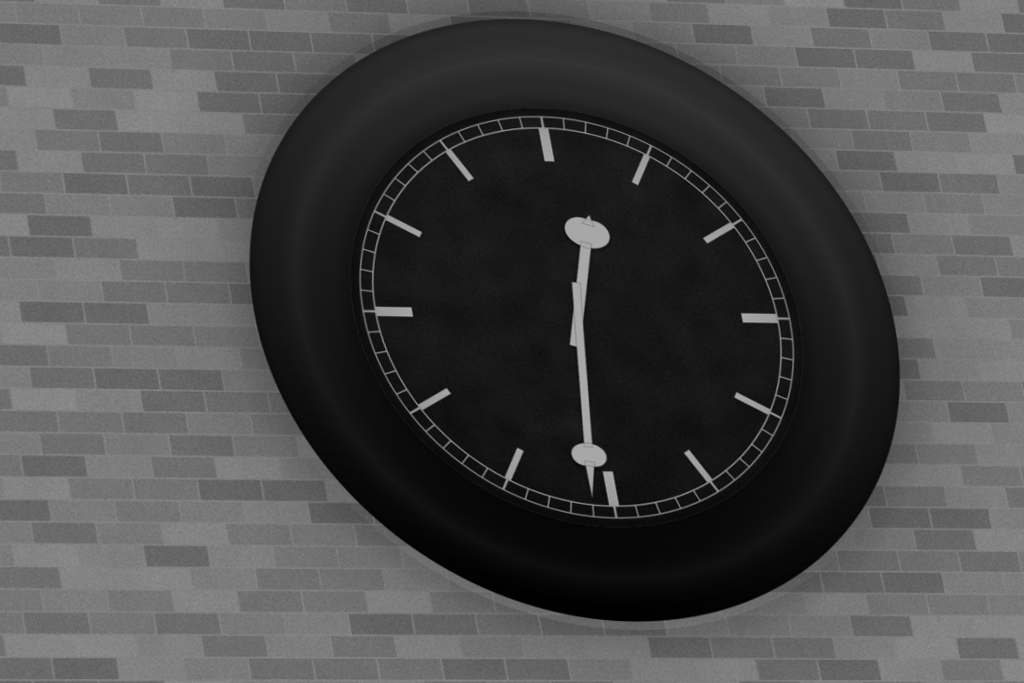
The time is 12:31
